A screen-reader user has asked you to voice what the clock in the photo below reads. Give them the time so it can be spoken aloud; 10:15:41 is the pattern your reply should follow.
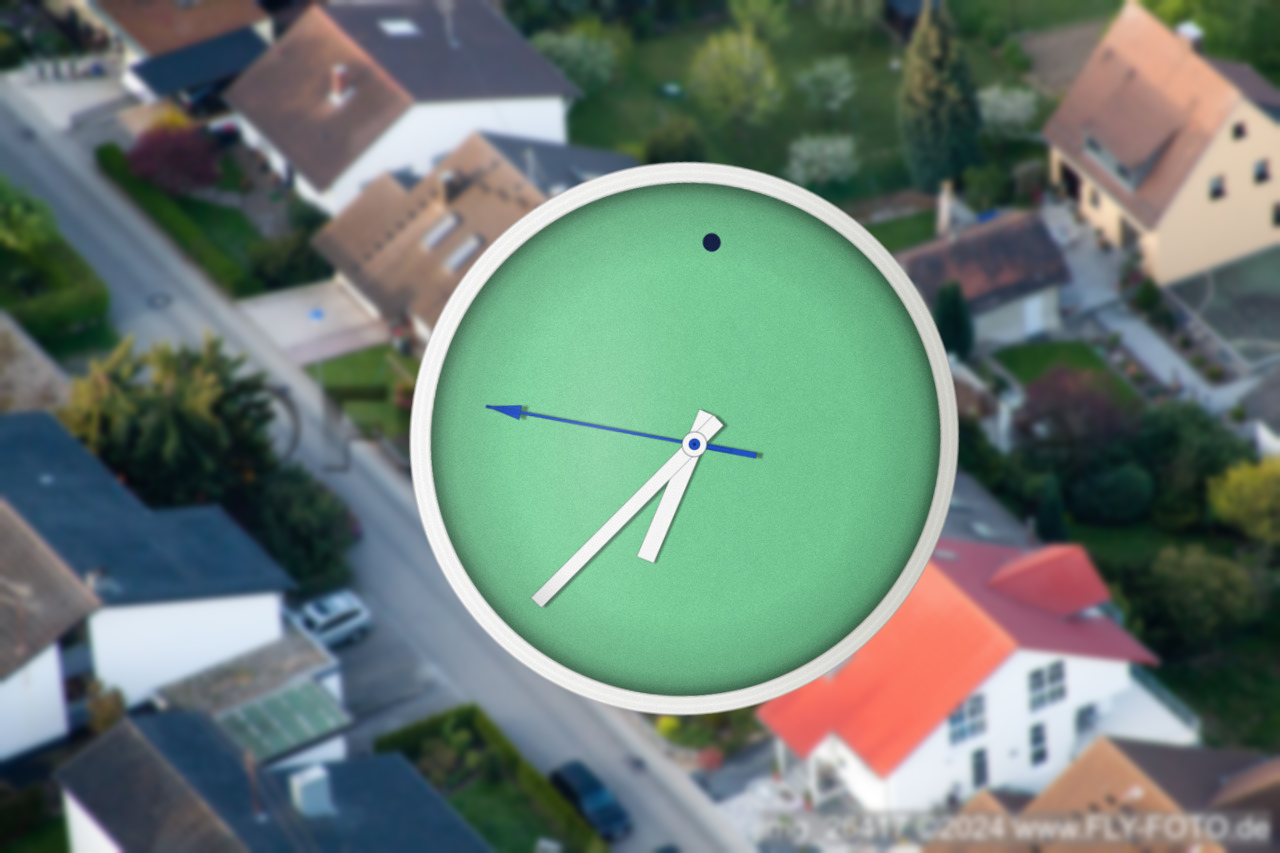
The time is 6:36:46
